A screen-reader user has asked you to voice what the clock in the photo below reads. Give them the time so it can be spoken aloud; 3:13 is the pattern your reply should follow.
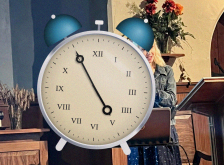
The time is 4:55
